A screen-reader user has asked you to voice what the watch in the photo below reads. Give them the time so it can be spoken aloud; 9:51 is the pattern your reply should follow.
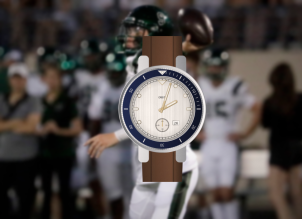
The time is 2:03
